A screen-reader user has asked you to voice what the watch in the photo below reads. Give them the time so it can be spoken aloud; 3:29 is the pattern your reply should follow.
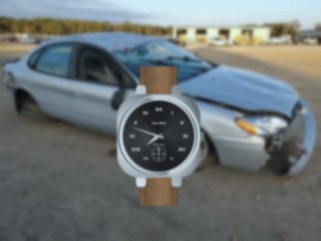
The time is 7:48
